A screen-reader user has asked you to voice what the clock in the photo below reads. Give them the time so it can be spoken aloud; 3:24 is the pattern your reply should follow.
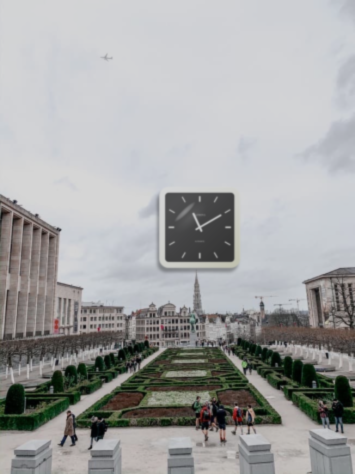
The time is 11:10
